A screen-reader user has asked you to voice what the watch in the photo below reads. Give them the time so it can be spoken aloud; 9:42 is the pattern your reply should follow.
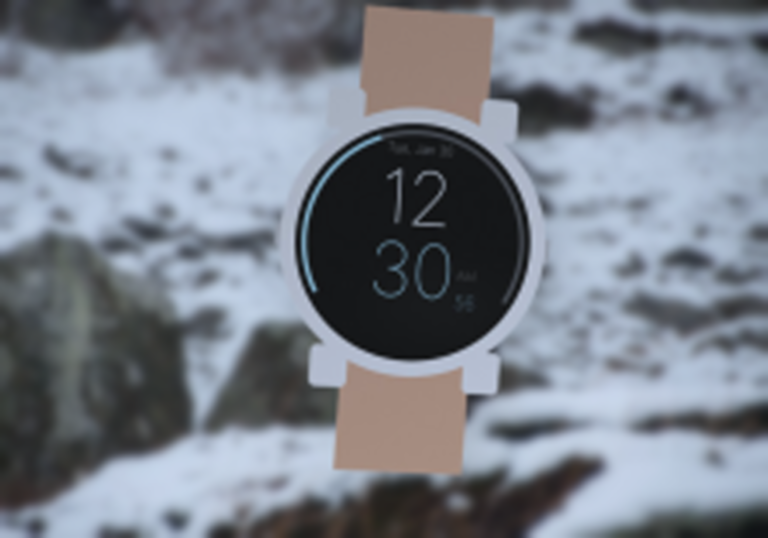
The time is 12:30
